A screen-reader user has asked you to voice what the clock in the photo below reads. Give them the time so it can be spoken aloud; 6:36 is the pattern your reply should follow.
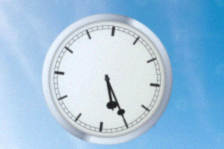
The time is 5:25
